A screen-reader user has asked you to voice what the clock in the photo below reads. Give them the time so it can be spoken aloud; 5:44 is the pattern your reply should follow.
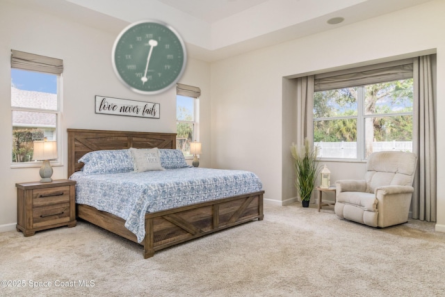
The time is 12:32
